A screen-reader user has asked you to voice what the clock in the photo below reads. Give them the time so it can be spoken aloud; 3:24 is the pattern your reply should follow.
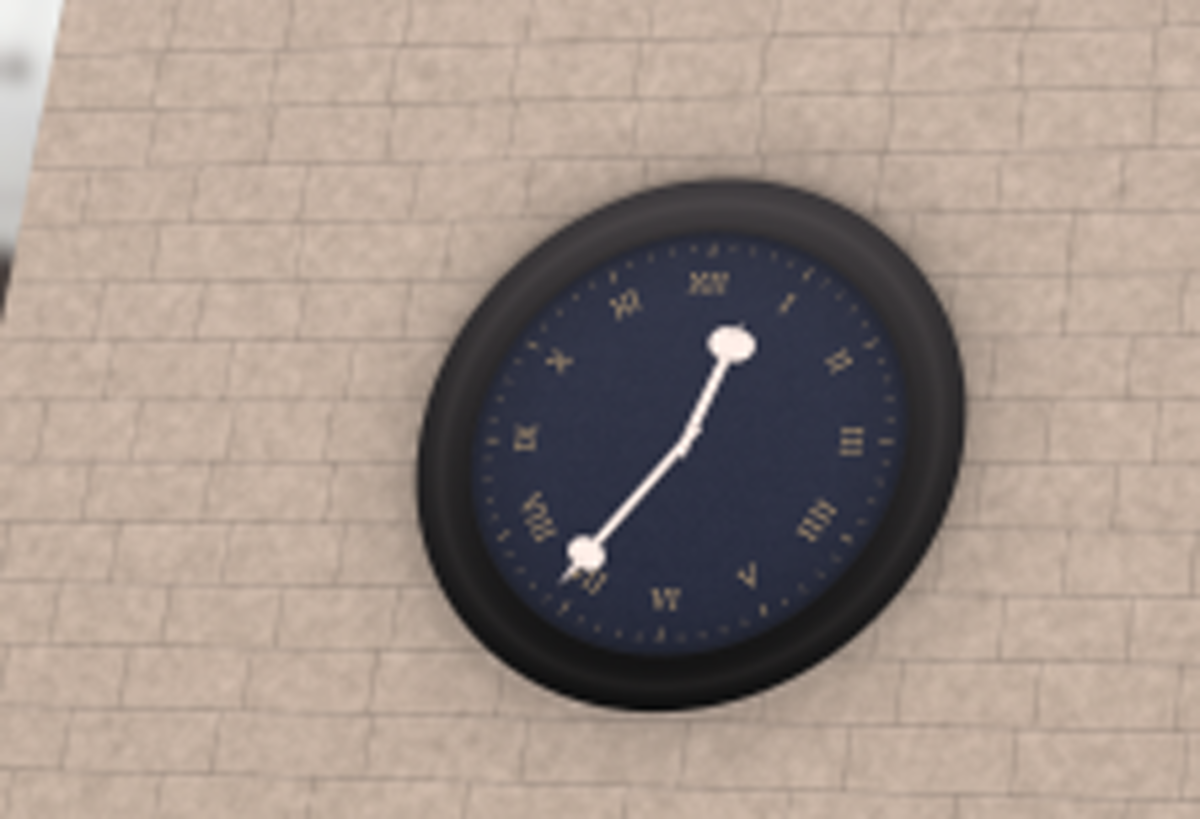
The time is 12:36
